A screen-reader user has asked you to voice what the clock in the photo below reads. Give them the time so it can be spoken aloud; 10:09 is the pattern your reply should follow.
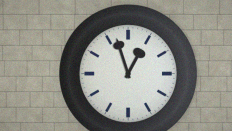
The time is 12:57
